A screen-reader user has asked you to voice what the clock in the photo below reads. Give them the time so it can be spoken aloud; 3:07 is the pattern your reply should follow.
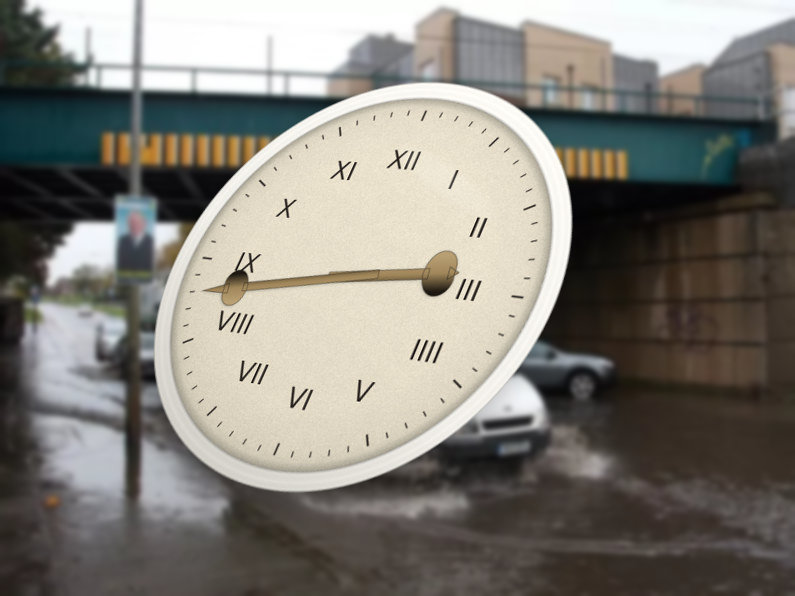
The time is 2:43
